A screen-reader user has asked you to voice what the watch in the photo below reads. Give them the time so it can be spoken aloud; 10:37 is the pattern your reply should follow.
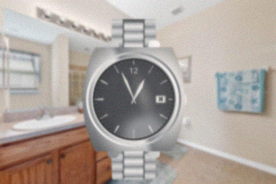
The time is 12:56
